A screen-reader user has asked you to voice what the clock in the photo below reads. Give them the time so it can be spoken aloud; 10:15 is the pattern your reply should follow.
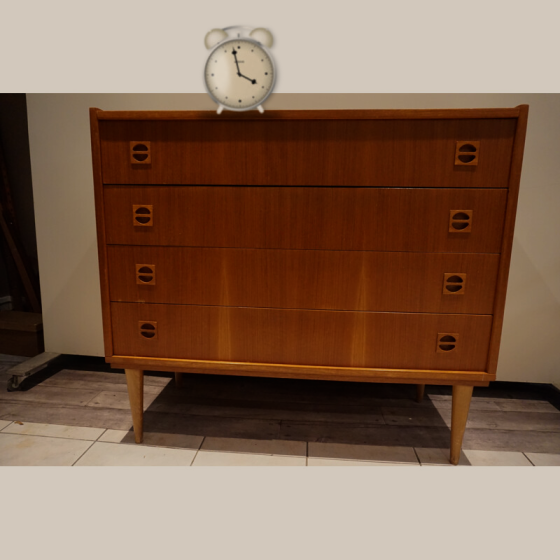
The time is 3:58
